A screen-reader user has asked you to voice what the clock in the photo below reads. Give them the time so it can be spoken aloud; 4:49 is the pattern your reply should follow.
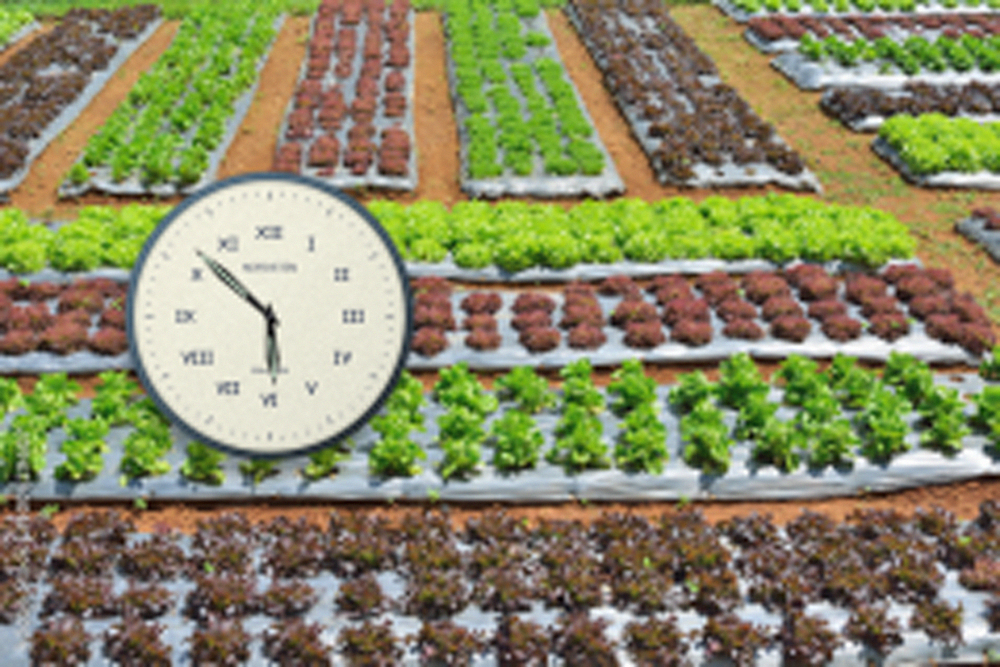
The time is 5:52
